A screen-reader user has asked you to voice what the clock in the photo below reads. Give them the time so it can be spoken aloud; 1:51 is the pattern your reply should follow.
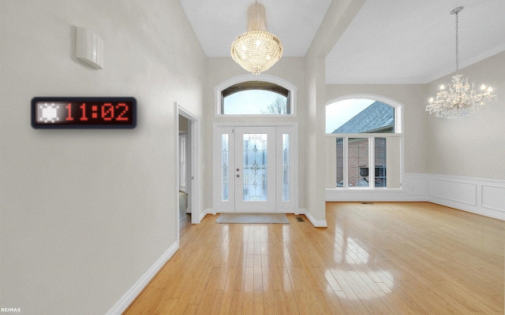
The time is 11:02
